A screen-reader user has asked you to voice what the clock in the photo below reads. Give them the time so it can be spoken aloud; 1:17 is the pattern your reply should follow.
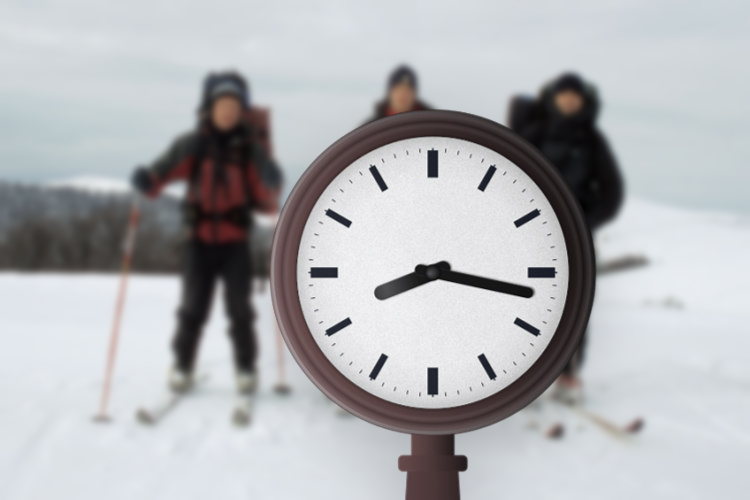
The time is 8:17
